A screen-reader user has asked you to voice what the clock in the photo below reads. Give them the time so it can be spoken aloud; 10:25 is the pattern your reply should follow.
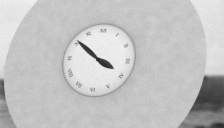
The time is 3:51
